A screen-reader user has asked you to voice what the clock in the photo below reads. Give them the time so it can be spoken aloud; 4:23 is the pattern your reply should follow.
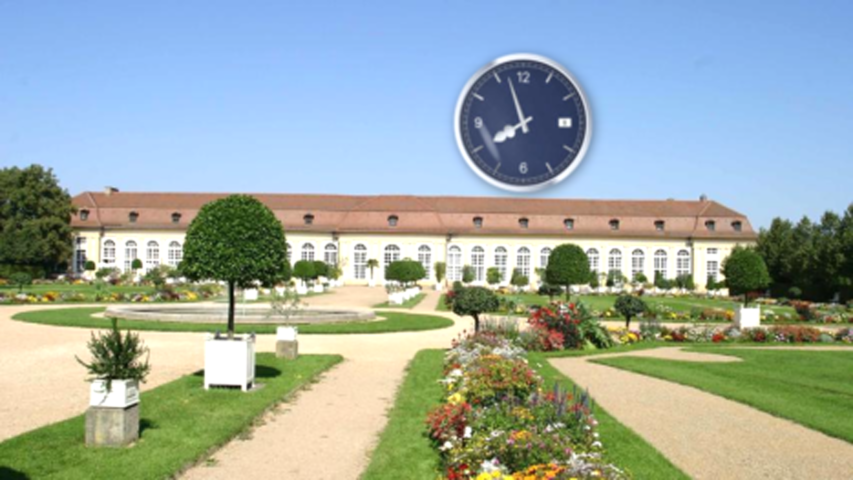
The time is 7:57
